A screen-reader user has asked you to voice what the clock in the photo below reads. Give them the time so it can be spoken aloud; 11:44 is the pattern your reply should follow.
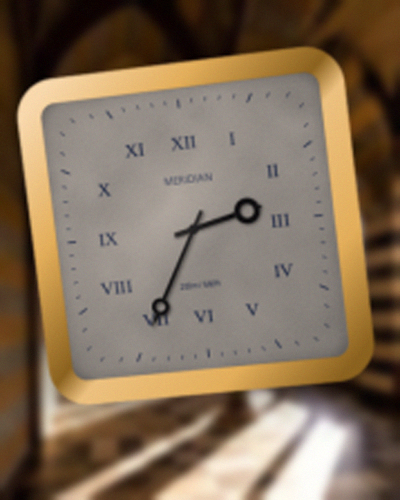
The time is 2:35
